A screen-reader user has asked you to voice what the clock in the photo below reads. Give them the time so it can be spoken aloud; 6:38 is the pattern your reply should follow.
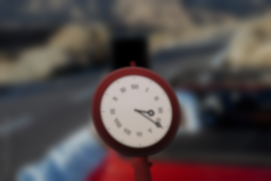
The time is 3:21
